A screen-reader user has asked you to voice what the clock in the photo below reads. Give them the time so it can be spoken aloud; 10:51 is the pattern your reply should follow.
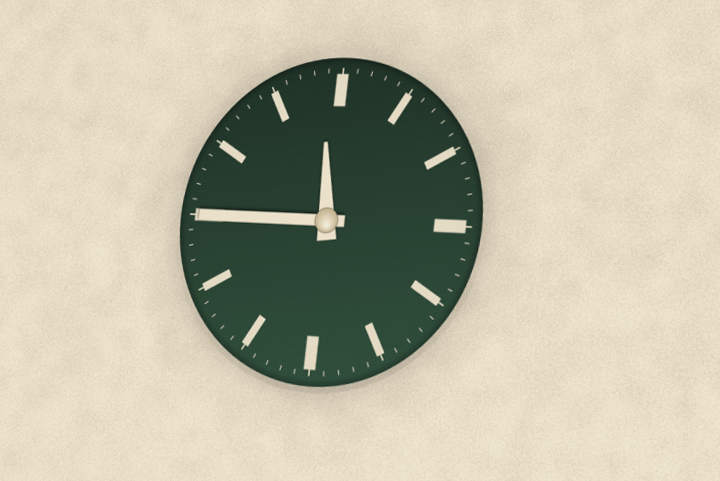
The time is 11:45
